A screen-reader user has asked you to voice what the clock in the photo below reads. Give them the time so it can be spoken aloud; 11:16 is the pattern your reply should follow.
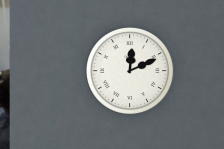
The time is 12:11
